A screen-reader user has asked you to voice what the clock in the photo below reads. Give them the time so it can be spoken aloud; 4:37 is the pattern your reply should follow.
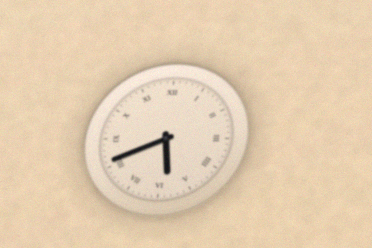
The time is 5:41
